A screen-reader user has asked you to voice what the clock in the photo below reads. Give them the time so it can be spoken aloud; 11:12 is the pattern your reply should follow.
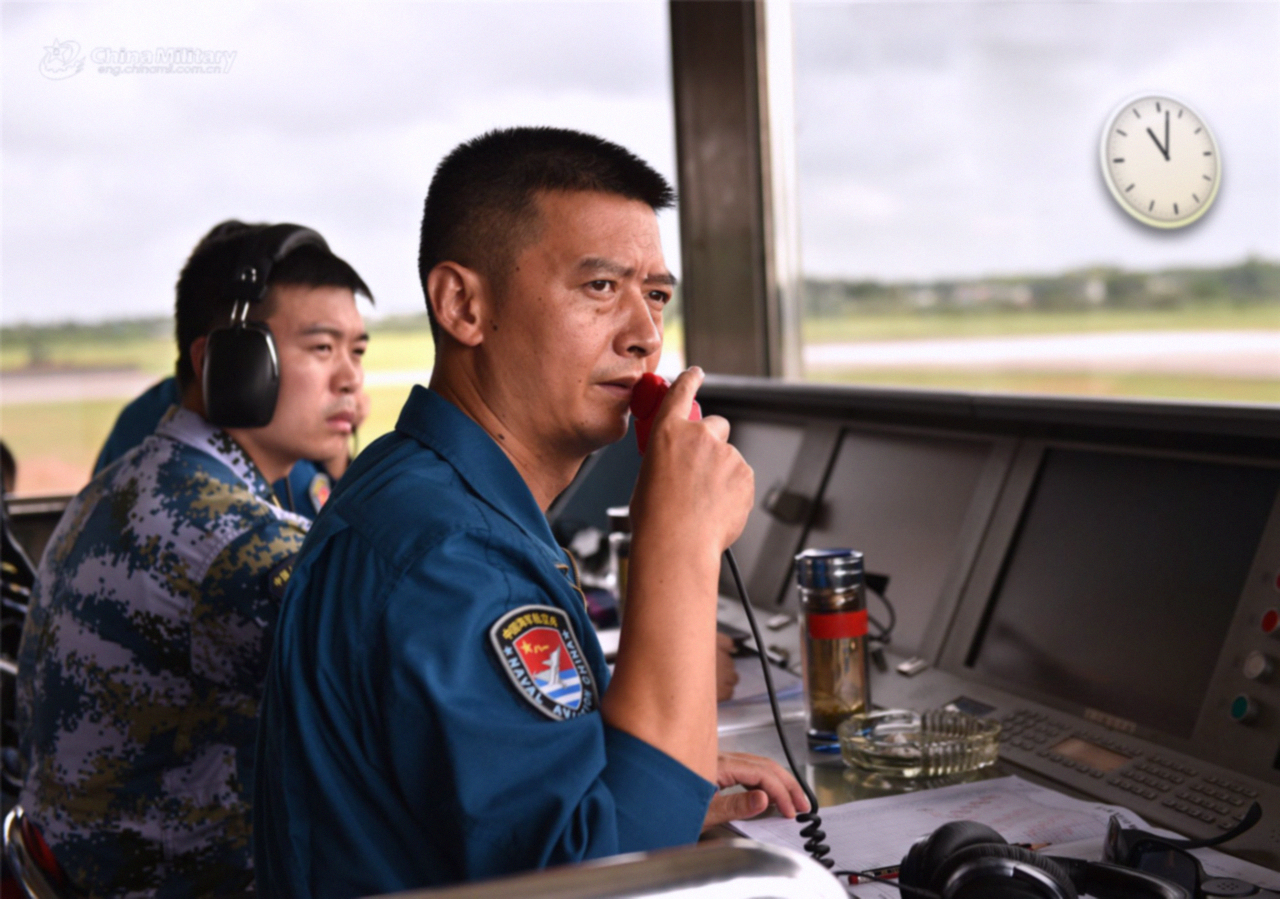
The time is 11:02
